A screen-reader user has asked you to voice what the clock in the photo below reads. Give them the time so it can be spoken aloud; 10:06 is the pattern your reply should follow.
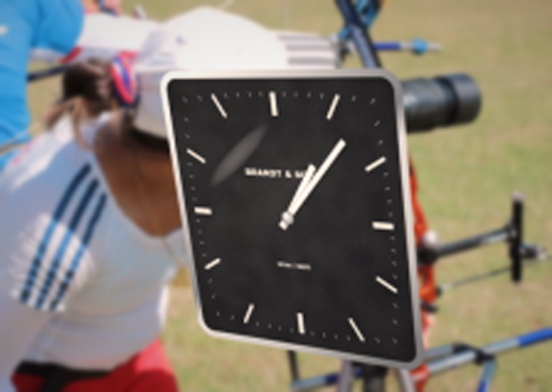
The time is 1:07
